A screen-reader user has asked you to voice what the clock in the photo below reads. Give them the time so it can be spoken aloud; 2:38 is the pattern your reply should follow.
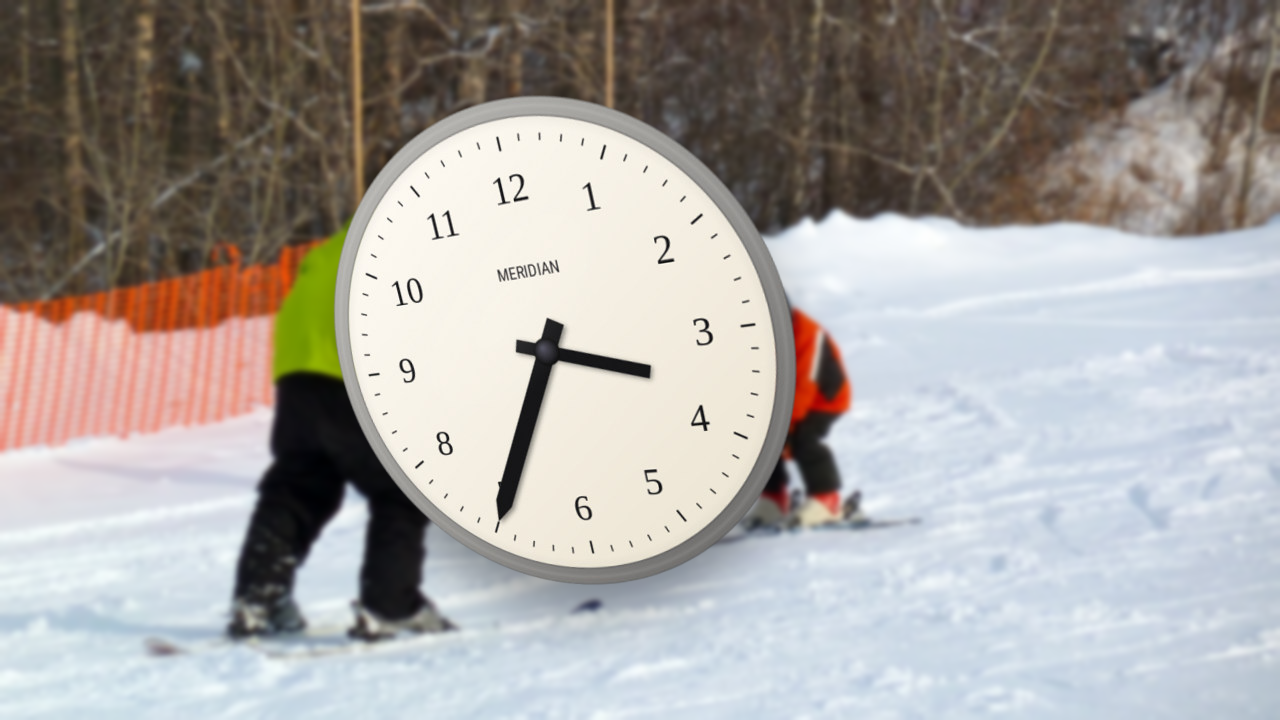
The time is 3:35
